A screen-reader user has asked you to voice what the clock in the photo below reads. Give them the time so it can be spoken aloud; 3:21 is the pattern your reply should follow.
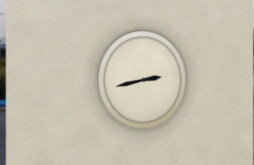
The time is 2:43
